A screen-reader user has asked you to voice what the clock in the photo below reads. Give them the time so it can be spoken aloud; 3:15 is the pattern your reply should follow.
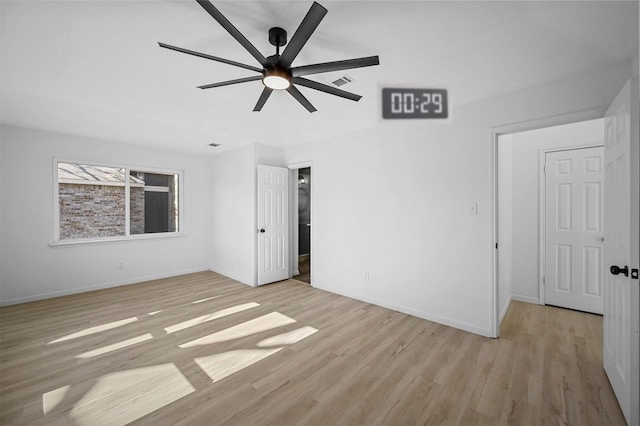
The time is 0:29
